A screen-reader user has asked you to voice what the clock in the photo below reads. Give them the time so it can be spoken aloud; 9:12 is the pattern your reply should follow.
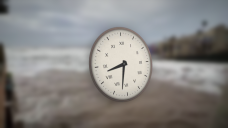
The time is 8:32
